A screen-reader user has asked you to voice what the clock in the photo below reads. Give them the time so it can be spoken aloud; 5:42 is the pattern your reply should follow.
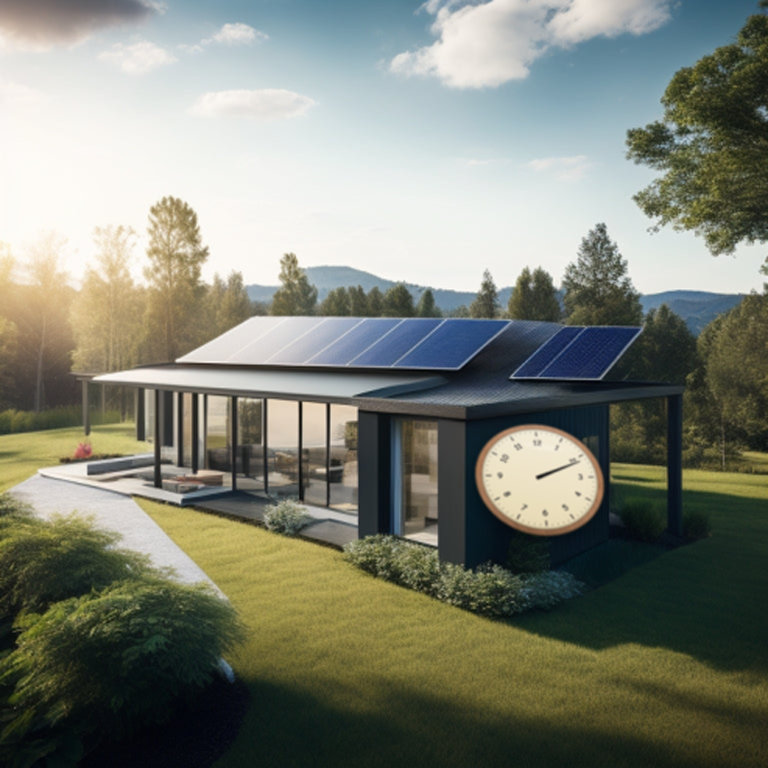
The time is 2:11
